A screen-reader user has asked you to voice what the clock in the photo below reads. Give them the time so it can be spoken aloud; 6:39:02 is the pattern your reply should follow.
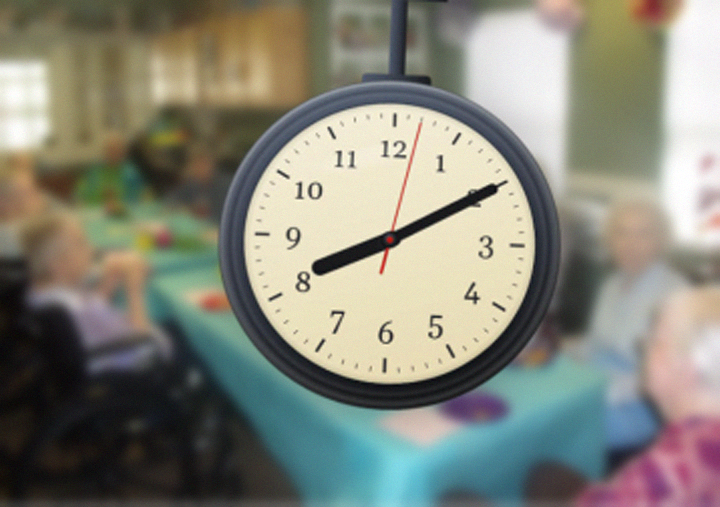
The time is 8:10:02
